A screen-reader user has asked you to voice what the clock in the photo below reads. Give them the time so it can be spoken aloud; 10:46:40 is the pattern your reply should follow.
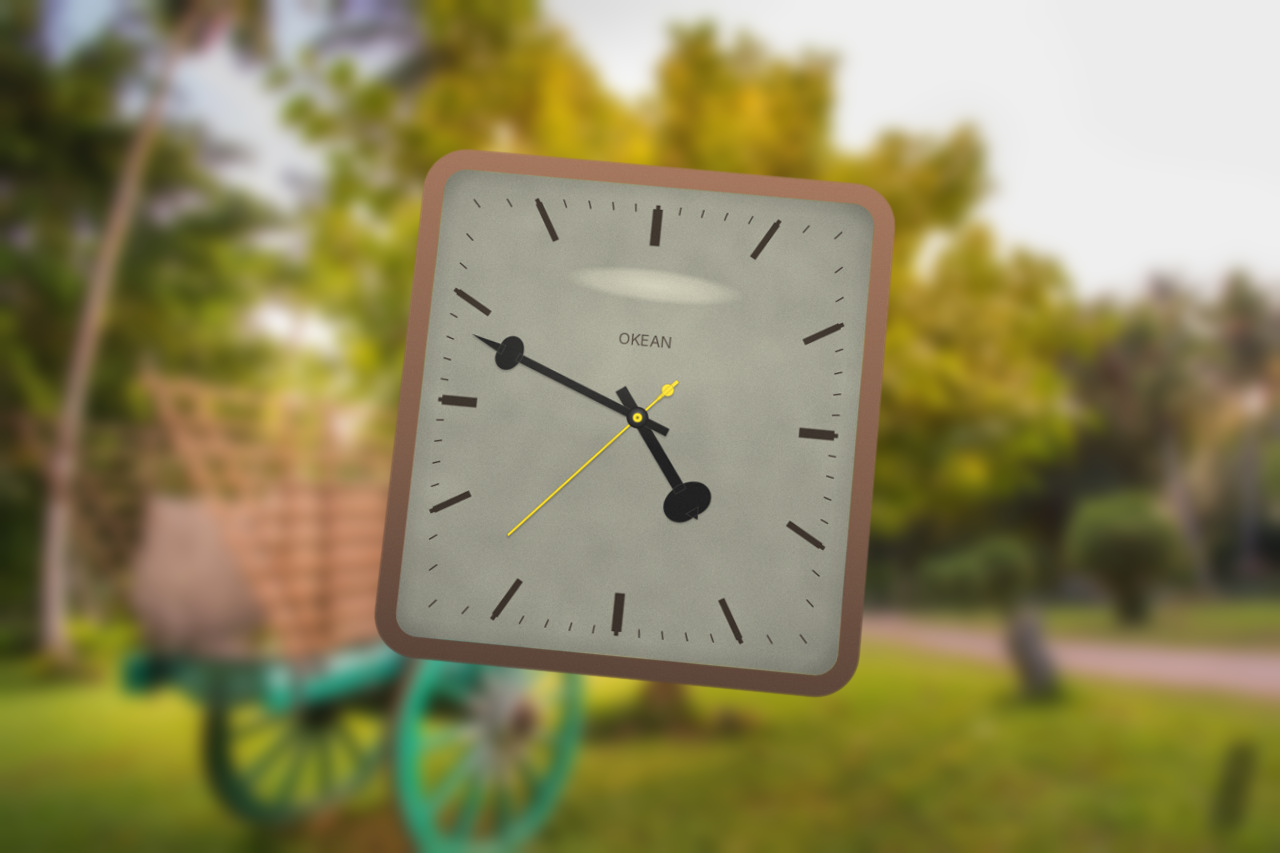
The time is 4:48:37
